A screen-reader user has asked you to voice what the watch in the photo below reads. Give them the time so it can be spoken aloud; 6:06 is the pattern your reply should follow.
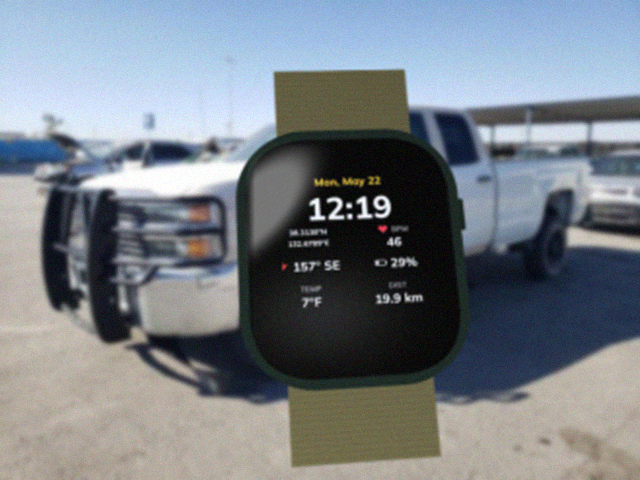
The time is 12:19
